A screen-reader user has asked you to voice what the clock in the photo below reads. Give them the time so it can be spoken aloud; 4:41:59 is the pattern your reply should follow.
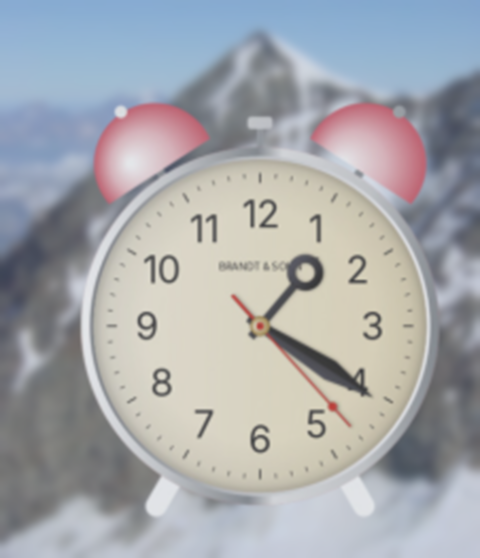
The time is 1:20:23
